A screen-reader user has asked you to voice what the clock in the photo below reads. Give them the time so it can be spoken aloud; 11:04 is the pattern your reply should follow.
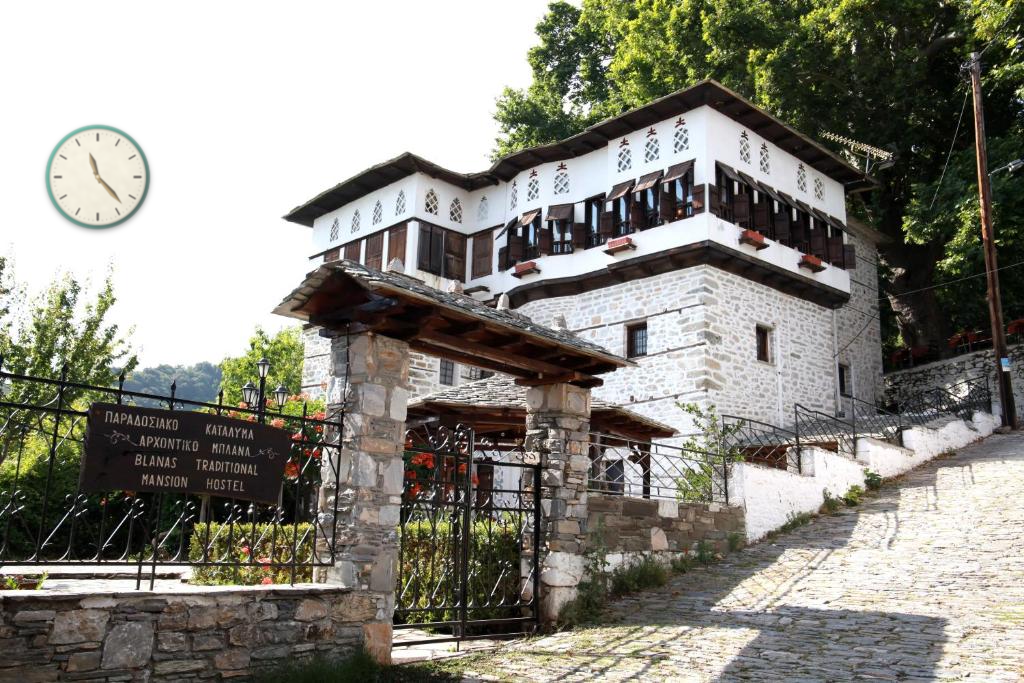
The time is 11:23
